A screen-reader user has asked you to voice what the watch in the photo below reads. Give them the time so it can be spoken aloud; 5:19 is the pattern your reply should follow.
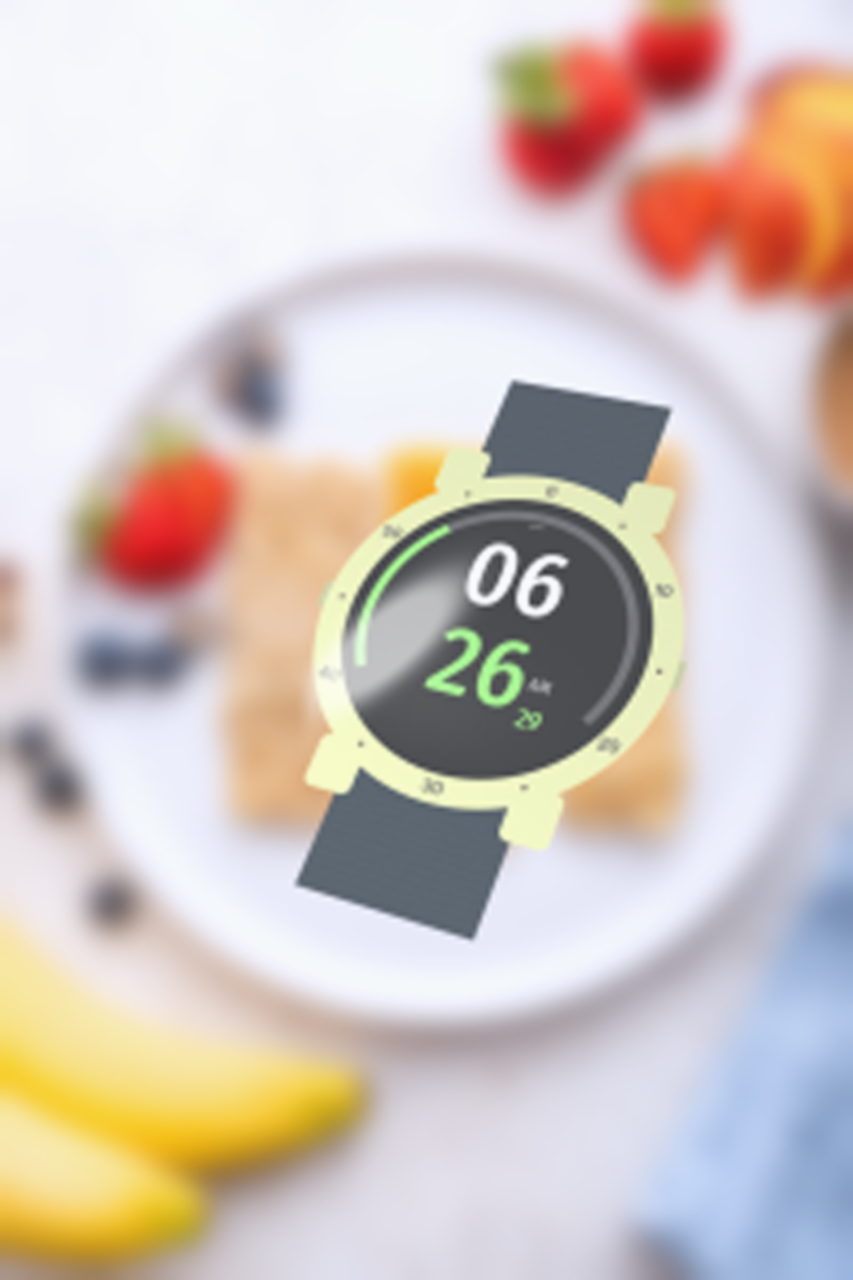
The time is 6:26
